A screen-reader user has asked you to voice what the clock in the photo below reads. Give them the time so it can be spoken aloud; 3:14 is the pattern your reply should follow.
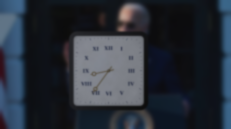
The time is 8:36
